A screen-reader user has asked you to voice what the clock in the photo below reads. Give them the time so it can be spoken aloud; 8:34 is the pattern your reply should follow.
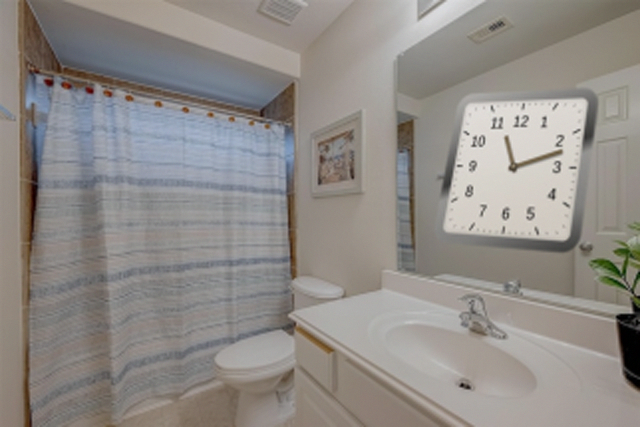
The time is 11:12
